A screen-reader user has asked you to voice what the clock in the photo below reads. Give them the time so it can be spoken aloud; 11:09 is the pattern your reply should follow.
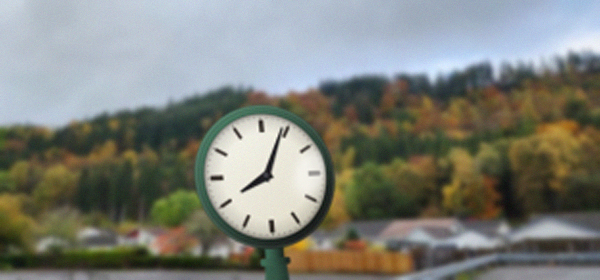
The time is 8:04
